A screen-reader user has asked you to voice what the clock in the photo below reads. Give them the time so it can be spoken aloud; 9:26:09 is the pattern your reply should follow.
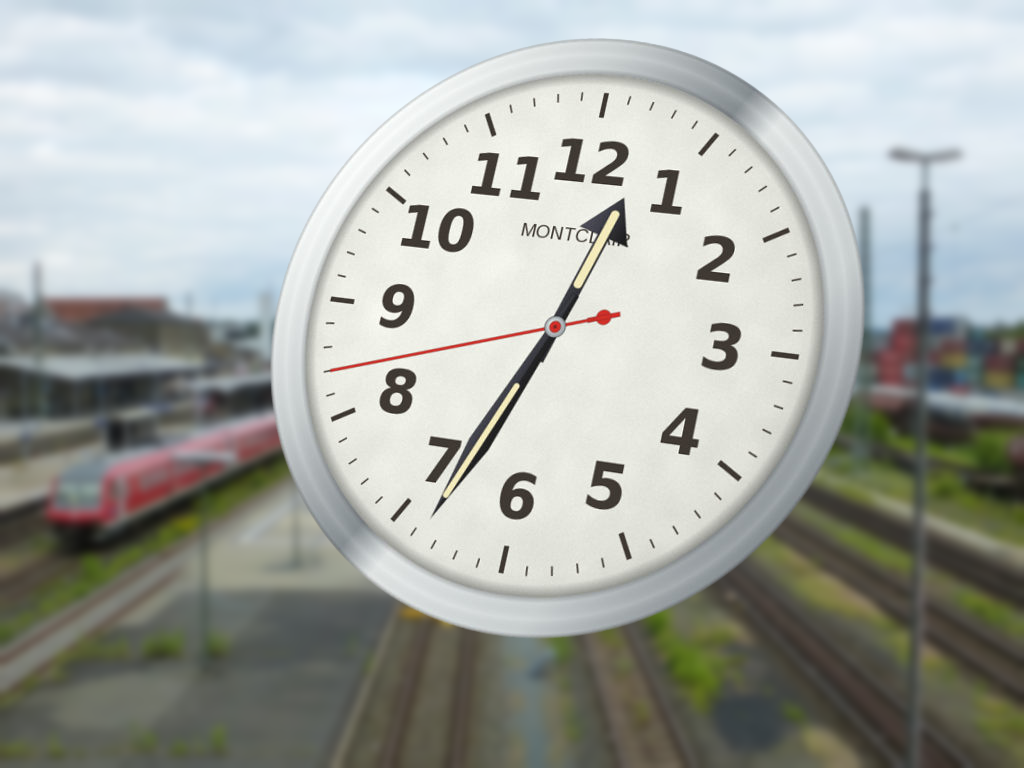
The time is 12:33:42
